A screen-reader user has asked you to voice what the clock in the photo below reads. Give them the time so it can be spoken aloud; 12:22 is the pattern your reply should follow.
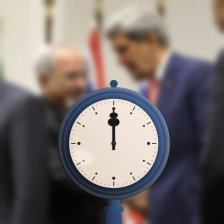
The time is 12:00
